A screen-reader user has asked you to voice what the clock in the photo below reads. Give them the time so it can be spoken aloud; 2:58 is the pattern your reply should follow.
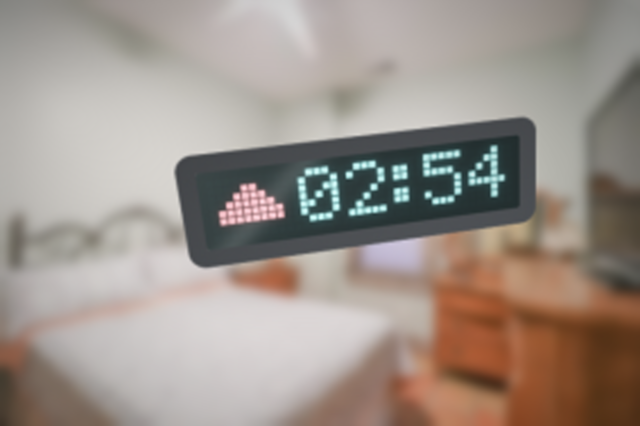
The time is 2:54
